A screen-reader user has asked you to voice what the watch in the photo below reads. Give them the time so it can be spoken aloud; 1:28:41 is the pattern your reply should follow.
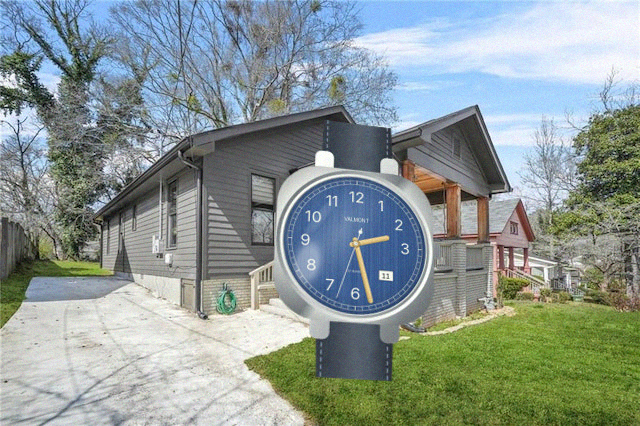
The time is 2:27:33
